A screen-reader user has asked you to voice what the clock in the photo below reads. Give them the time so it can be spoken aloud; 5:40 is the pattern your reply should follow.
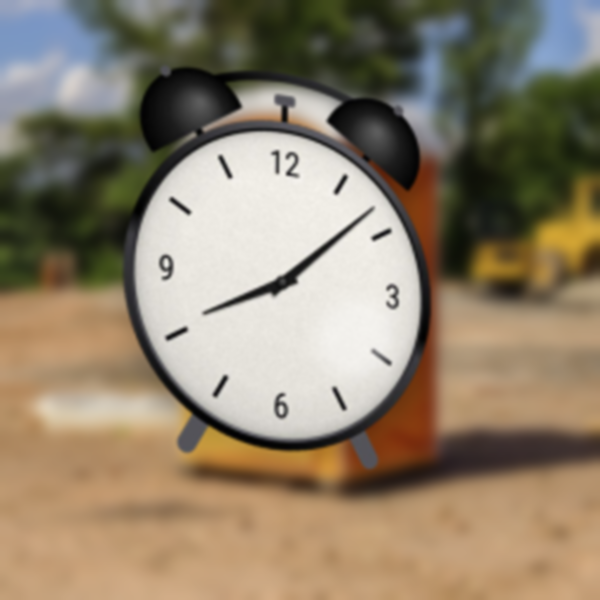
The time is 8:08
